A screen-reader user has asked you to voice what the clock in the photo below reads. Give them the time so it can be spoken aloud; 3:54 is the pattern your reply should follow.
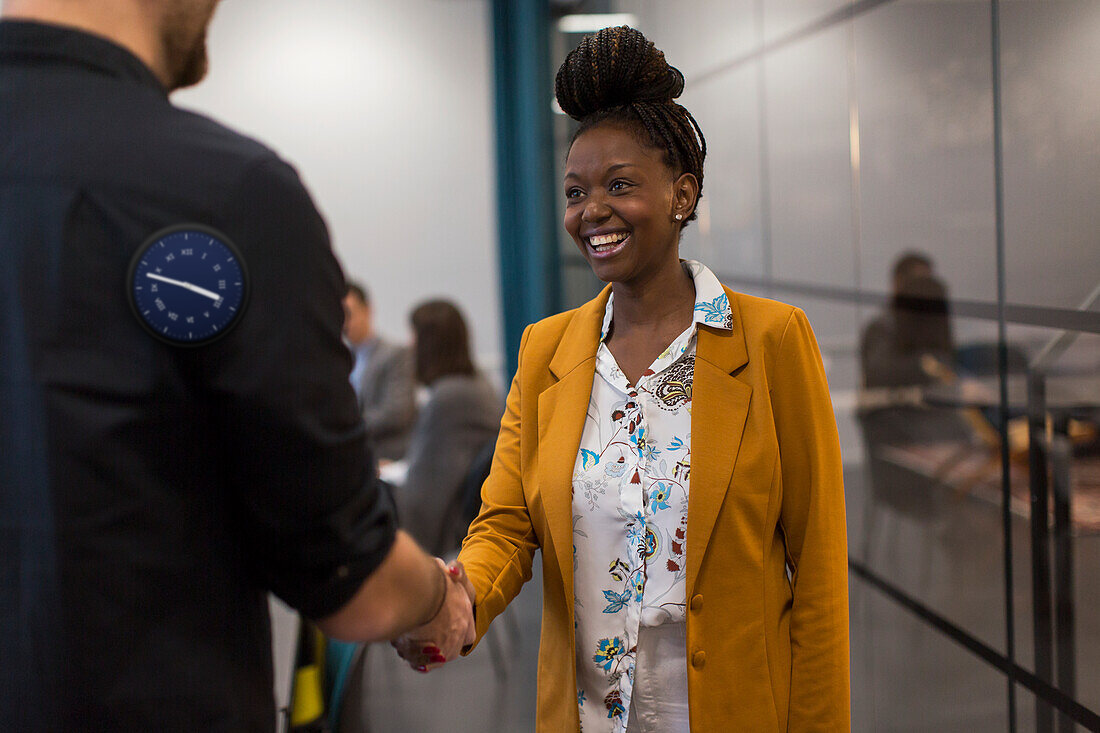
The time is 3:48
